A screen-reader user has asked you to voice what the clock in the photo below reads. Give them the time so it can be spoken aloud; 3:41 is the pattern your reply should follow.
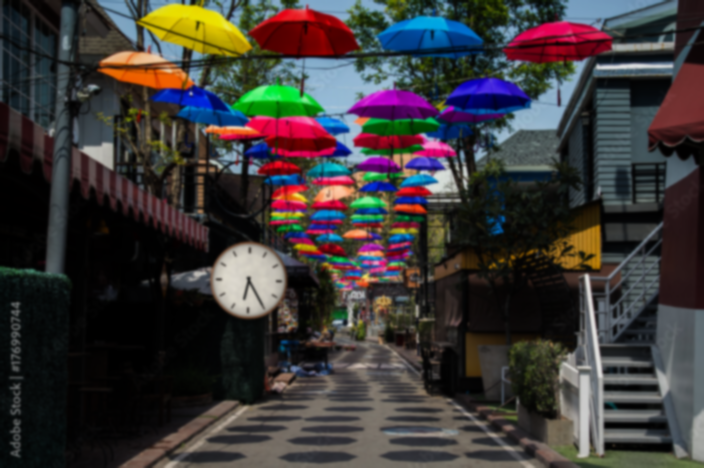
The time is 6:25
